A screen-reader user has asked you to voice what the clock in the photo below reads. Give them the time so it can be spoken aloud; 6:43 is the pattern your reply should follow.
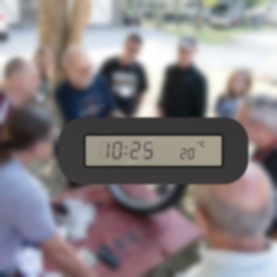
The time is 10:25
